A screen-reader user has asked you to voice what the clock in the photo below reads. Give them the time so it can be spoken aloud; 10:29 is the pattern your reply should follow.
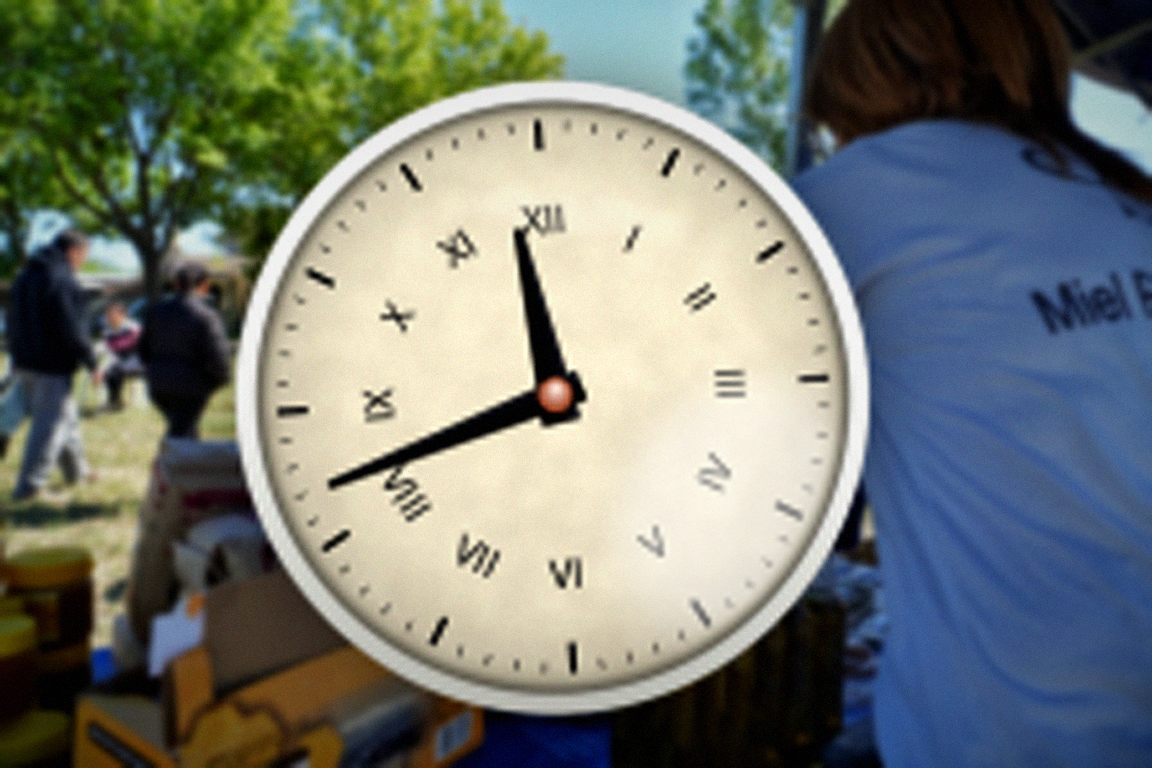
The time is 11:42
